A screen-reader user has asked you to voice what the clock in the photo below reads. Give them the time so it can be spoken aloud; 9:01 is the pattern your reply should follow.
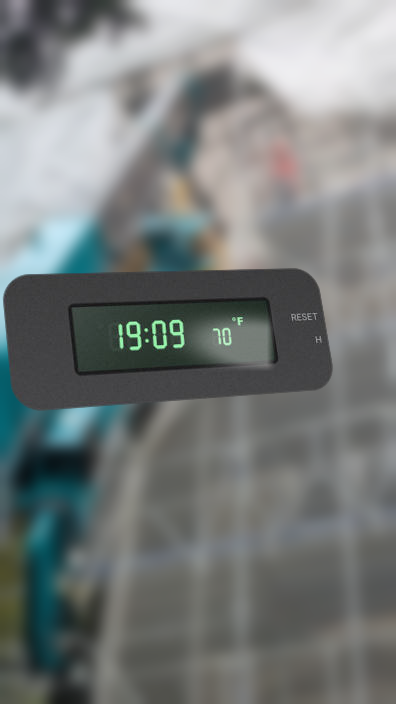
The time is 19:09
